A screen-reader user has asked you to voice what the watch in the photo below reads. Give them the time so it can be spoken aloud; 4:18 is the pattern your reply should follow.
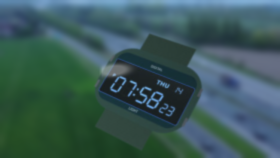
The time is 7:58
